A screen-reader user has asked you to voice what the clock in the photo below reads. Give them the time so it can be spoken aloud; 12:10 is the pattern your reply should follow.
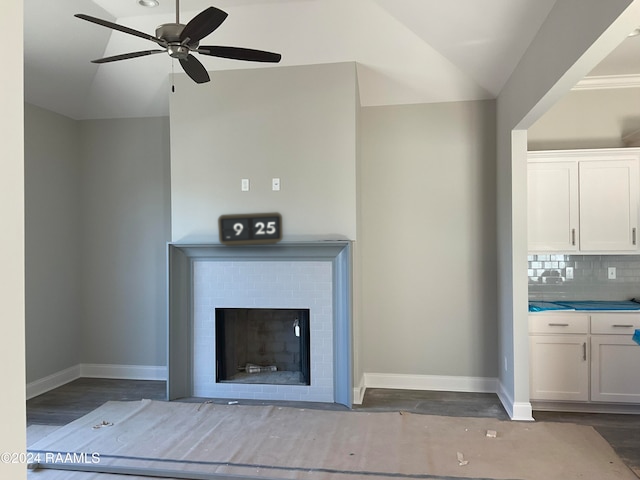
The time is 9:25
